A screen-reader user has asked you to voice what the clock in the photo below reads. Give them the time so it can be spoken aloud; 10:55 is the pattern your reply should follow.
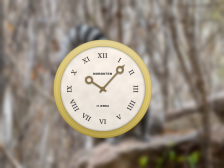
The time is 10:07
